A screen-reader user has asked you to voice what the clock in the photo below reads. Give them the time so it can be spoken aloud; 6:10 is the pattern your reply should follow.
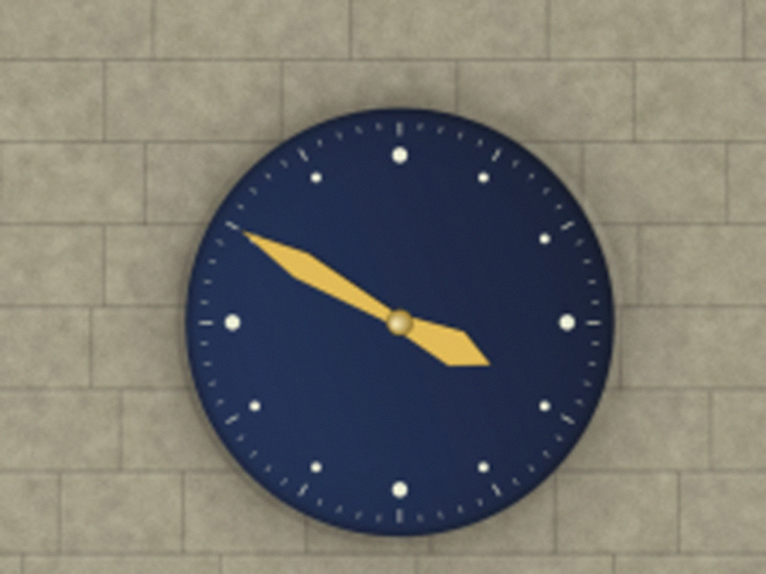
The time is 3:50
